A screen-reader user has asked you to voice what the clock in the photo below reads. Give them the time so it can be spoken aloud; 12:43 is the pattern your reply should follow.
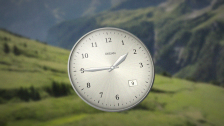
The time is 1:45
